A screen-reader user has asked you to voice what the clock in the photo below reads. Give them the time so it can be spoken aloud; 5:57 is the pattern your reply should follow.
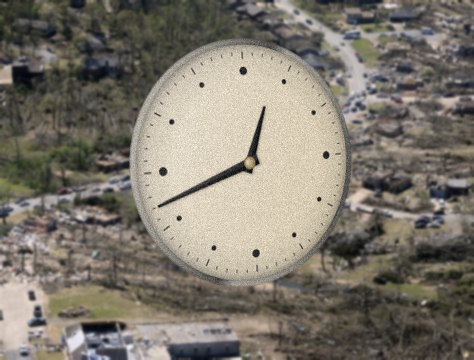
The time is 12:42
